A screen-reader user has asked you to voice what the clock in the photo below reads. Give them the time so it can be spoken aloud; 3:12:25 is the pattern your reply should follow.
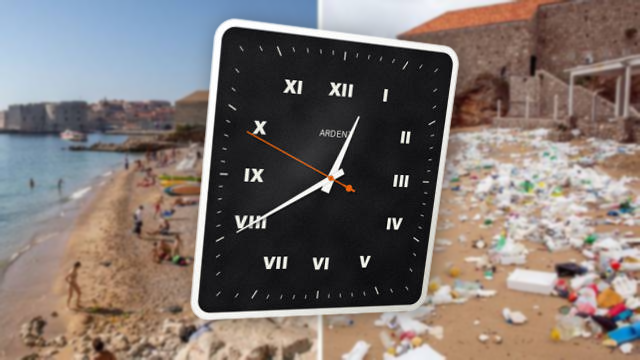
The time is 12:39:49
